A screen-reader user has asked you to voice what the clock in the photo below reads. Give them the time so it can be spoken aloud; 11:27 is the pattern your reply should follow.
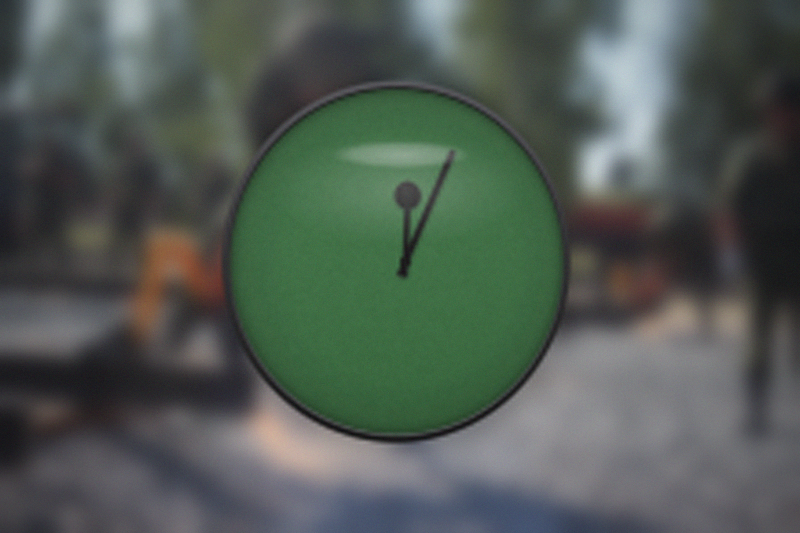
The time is 12:04
